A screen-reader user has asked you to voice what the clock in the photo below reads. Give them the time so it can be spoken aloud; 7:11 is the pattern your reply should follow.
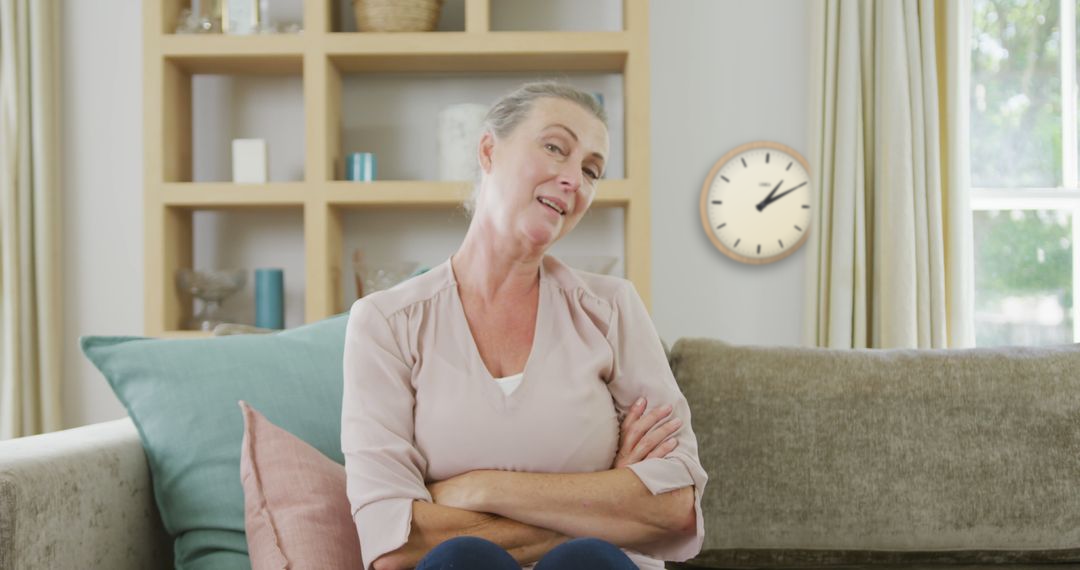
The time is 1:10
